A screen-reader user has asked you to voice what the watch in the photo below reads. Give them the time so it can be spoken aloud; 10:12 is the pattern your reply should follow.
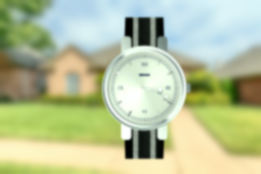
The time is 3:19
